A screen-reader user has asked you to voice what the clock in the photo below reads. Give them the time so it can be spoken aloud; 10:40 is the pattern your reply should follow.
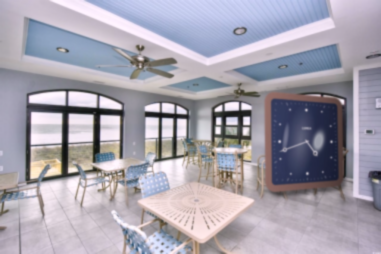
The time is 4:42
